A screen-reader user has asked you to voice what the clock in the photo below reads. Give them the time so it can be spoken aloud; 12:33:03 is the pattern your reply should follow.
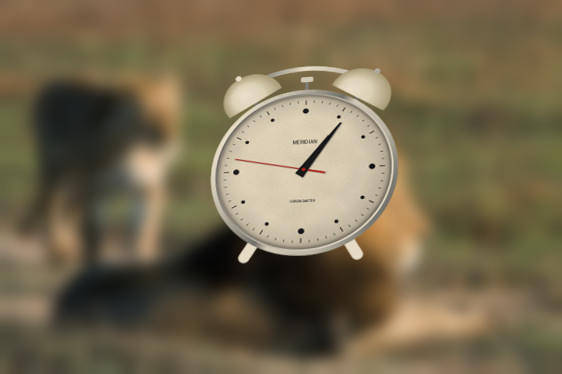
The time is 1:05:47
